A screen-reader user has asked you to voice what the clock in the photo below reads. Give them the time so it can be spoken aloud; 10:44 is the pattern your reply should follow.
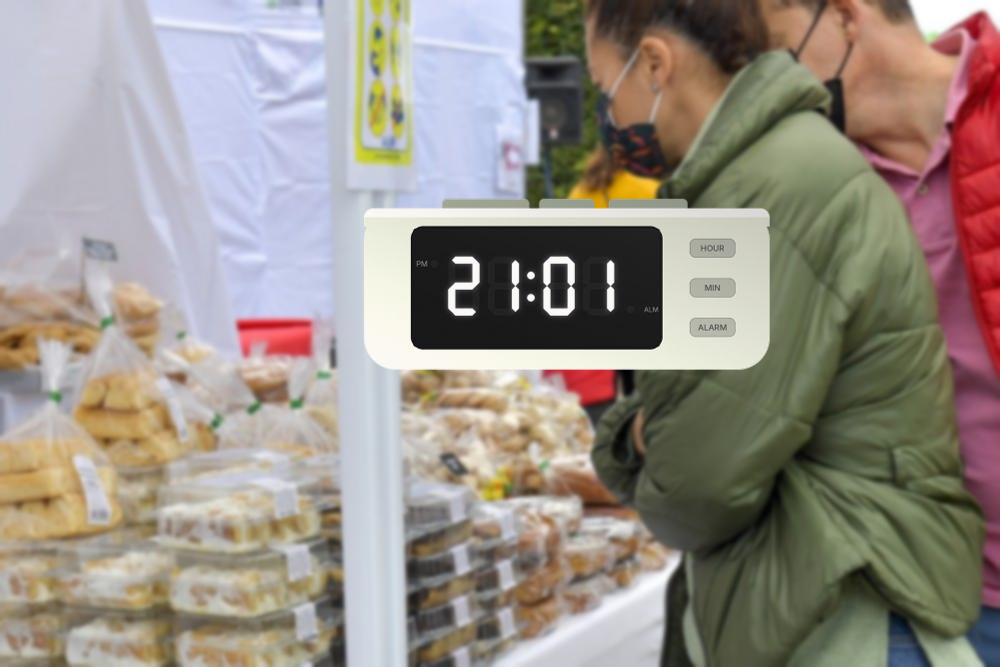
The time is 21:01
